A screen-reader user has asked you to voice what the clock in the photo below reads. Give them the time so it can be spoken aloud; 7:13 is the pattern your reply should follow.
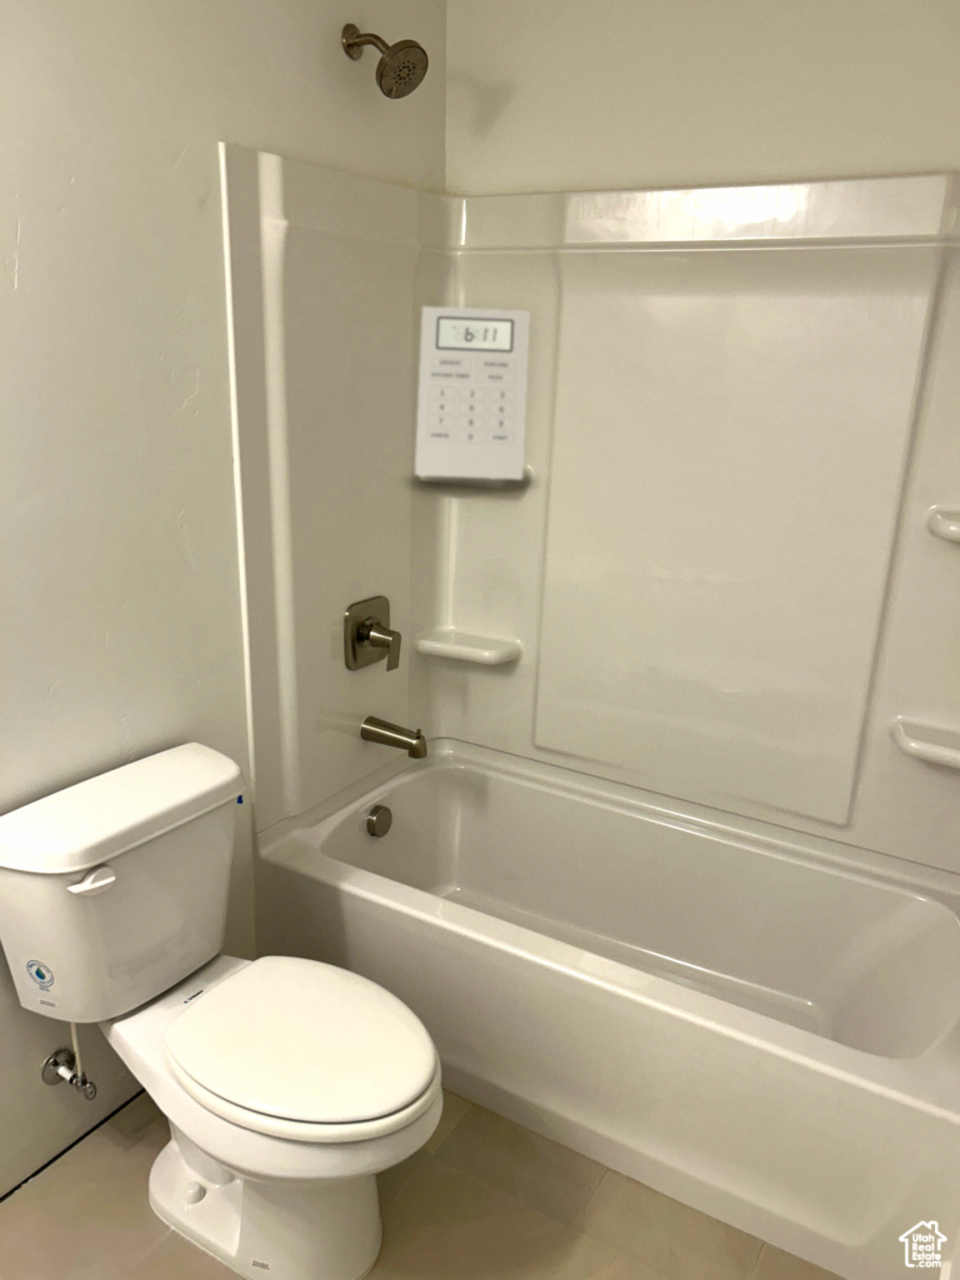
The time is 6:11
